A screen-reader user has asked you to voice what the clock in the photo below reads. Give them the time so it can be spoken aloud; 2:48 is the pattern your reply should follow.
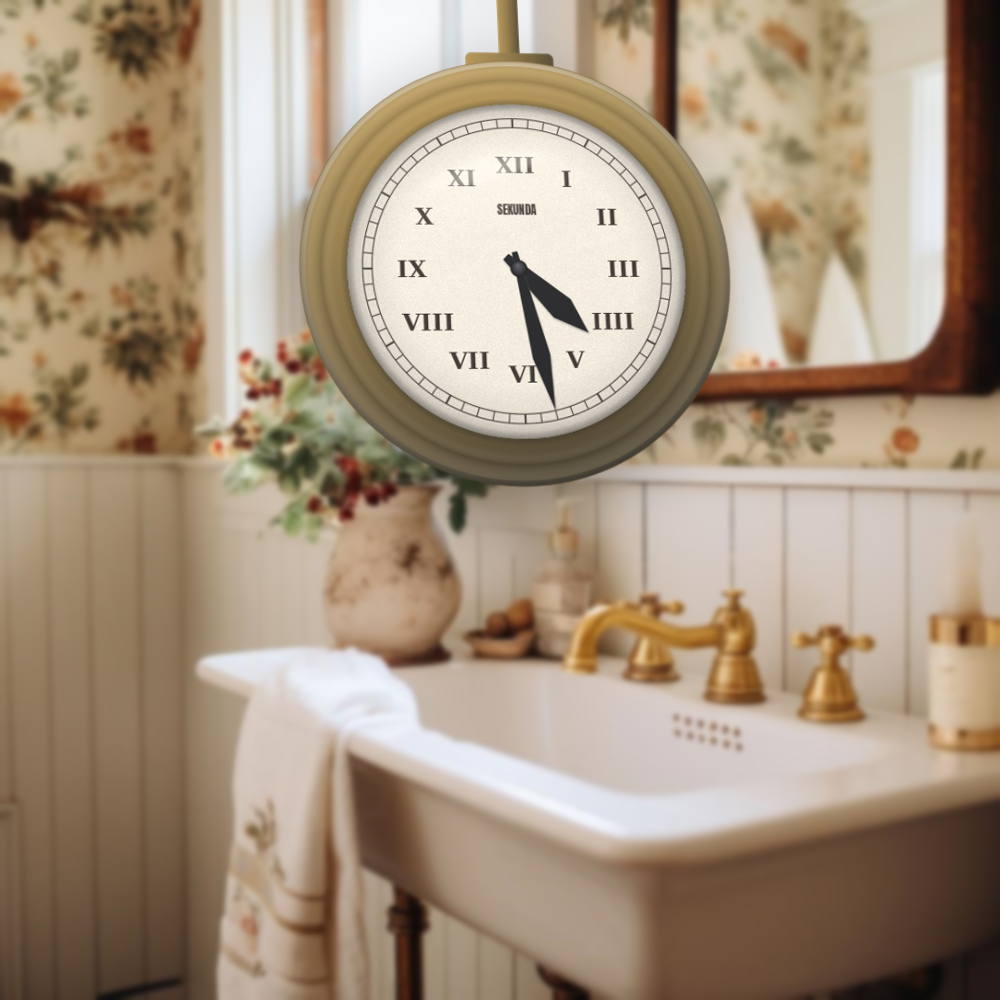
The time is 4:28
